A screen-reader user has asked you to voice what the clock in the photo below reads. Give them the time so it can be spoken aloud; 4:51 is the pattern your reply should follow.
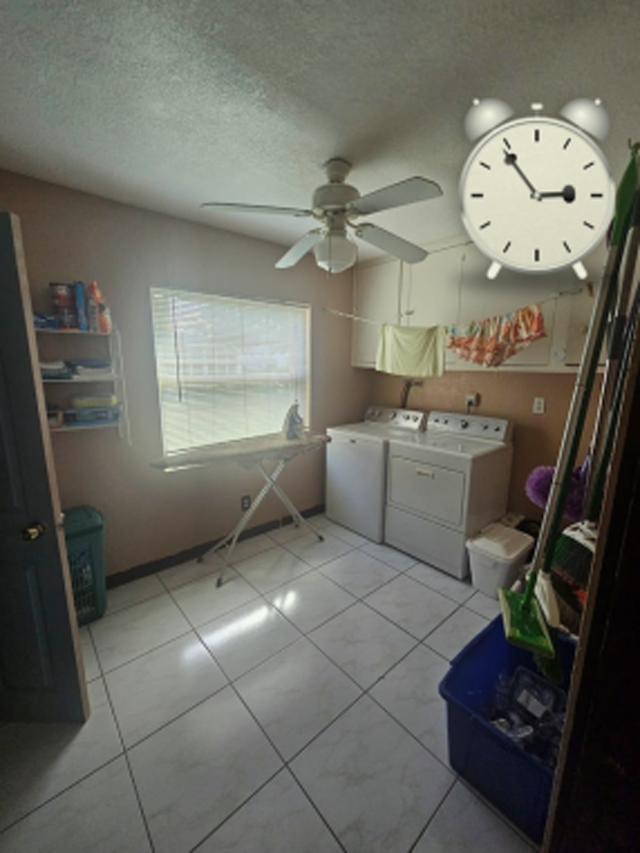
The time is 2:54
